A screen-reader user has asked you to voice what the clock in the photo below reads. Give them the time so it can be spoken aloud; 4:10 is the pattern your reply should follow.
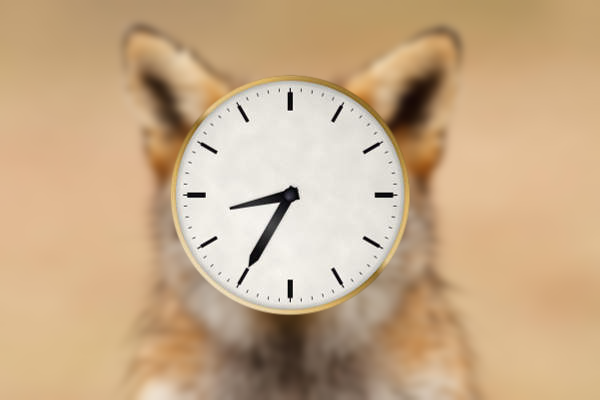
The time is 8:35
